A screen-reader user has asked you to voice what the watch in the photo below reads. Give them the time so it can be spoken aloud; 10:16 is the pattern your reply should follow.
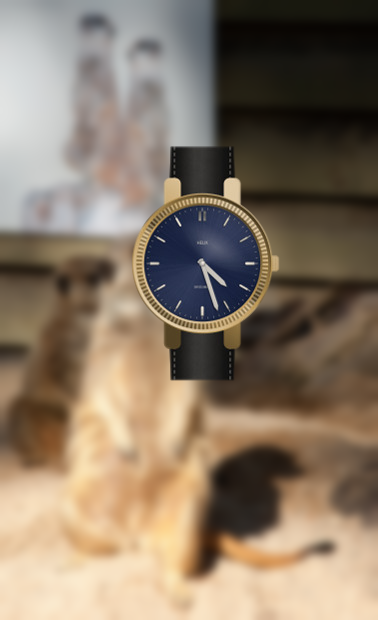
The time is 4:27
